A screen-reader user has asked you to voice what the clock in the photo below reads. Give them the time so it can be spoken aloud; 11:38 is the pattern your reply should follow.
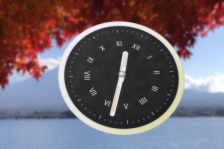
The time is 11:28
